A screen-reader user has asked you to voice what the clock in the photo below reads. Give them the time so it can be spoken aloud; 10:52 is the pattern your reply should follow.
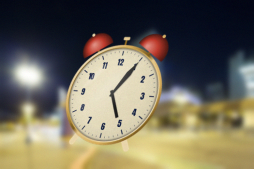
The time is 5:05
